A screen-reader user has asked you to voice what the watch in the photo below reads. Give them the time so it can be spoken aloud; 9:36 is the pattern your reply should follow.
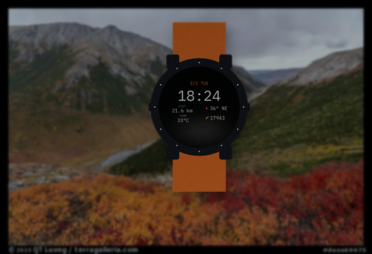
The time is 18:24
